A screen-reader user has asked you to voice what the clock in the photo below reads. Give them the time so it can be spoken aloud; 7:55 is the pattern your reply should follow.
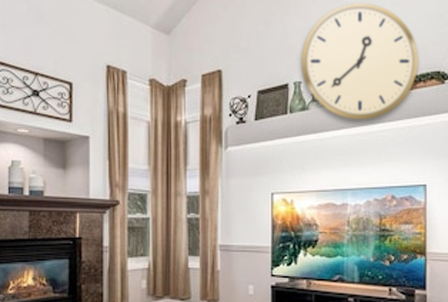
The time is 12:38
